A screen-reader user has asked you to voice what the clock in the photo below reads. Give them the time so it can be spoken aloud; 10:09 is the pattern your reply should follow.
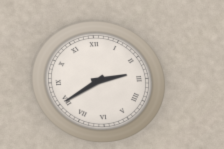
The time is 2:40
